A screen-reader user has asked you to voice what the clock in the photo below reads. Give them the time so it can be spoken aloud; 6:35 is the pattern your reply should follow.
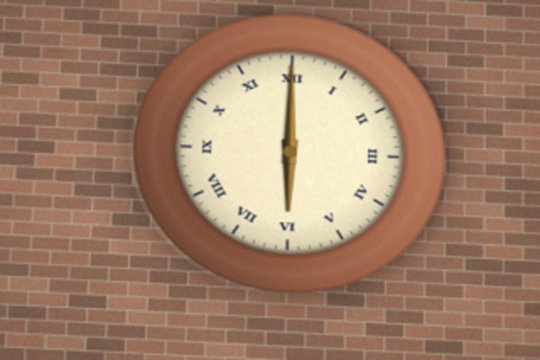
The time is 6:00
